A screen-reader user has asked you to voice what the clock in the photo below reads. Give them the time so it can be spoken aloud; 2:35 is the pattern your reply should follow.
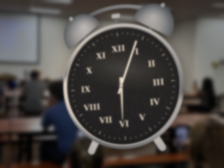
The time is 6:04
